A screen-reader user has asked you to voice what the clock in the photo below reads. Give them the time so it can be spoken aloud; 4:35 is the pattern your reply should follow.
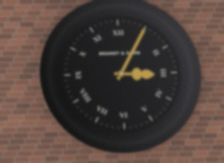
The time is 3:05
